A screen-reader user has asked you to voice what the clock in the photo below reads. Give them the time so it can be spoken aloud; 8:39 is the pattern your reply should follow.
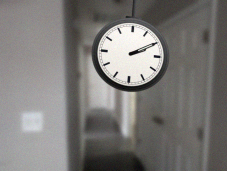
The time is 2:10
